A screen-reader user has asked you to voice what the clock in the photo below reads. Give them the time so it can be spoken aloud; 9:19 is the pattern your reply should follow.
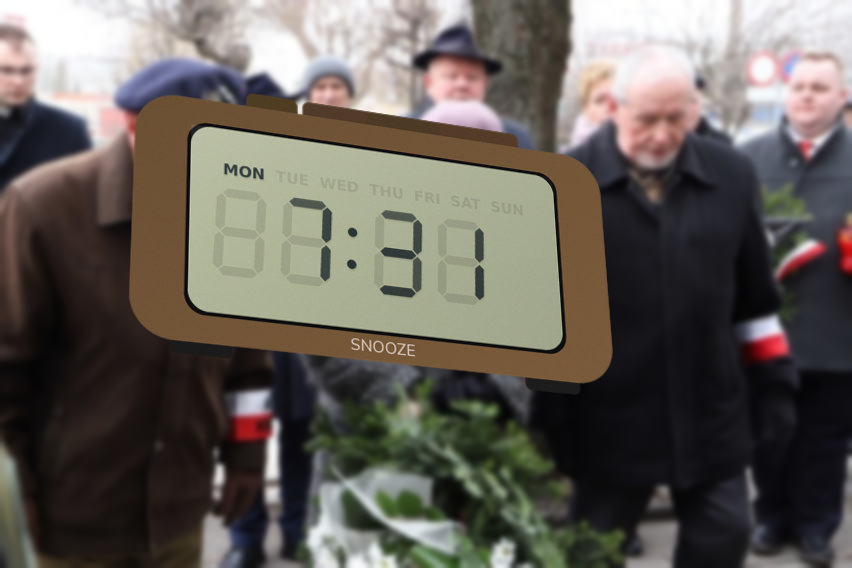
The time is 7:31
